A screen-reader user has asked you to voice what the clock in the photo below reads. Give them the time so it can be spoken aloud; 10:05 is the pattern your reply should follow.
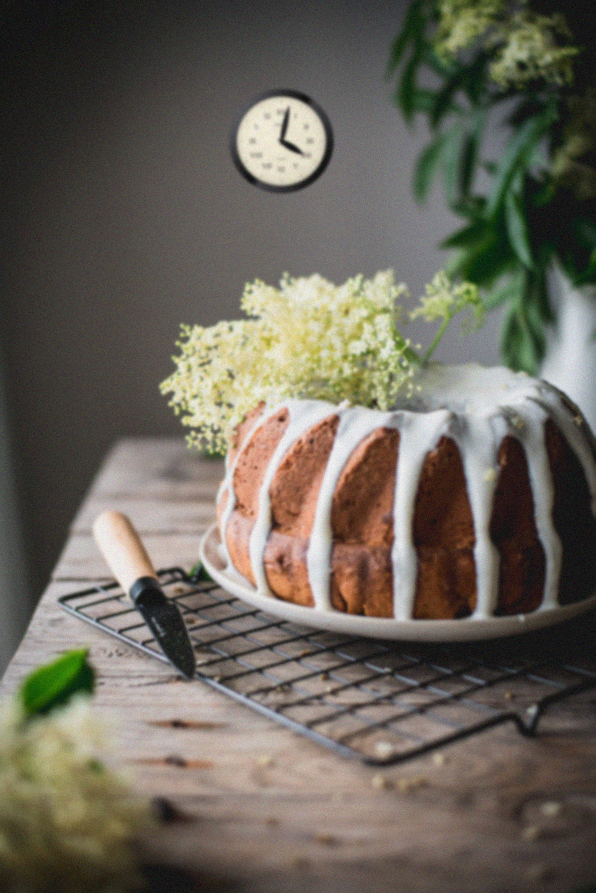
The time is 4:02
